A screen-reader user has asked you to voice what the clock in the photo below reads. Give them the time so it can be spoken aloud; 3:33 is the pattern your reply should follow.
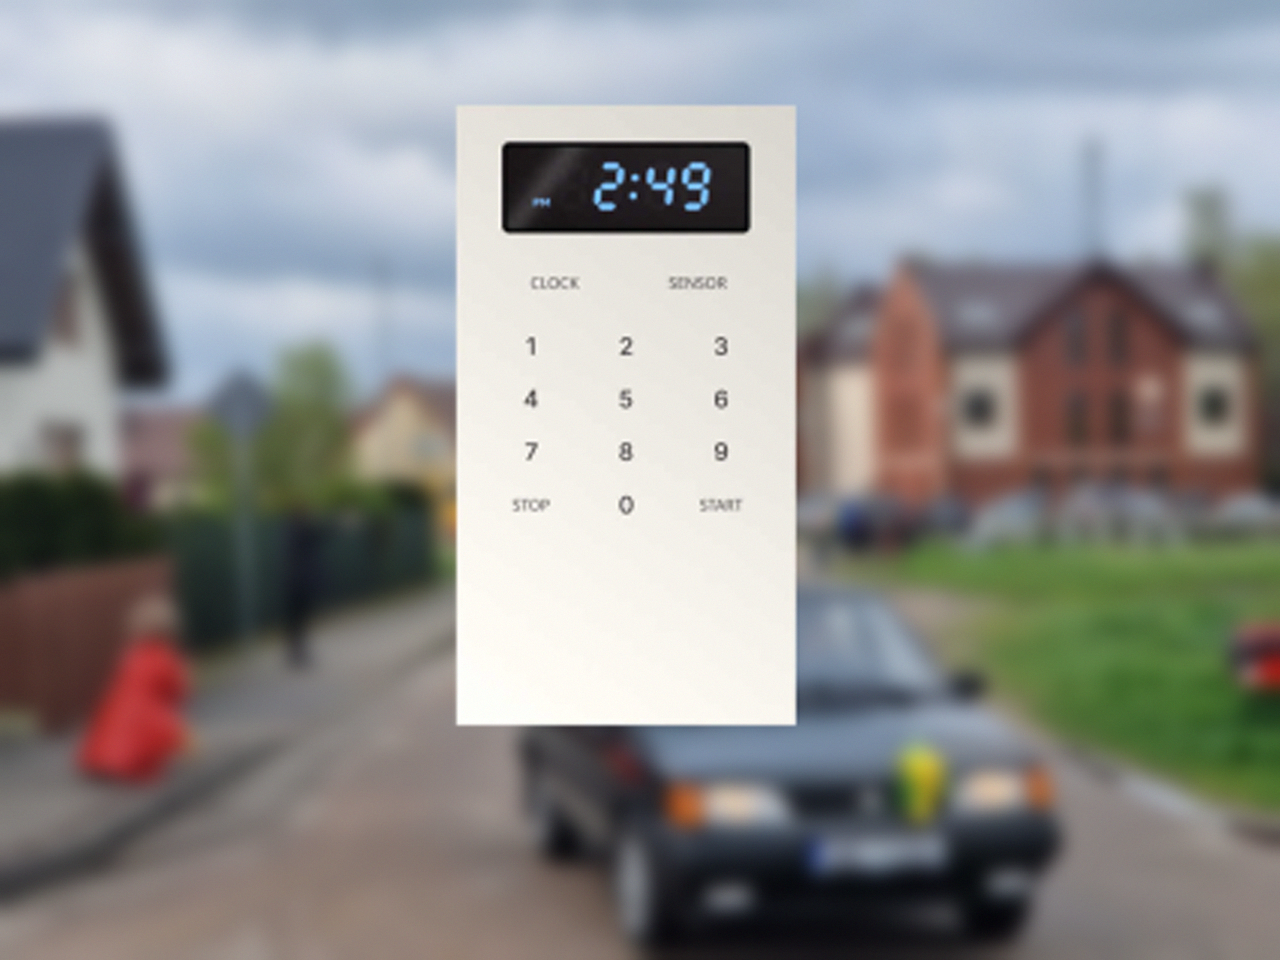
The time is 2:49
